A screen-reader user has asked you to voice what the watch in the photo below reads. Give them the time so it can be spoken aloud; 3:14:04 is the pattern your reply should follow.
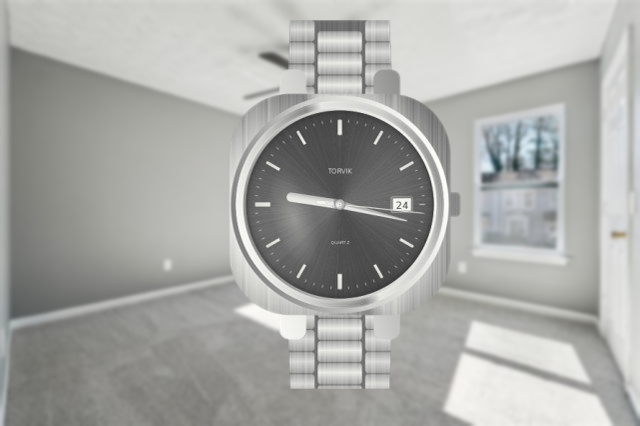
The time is 9:17:16
